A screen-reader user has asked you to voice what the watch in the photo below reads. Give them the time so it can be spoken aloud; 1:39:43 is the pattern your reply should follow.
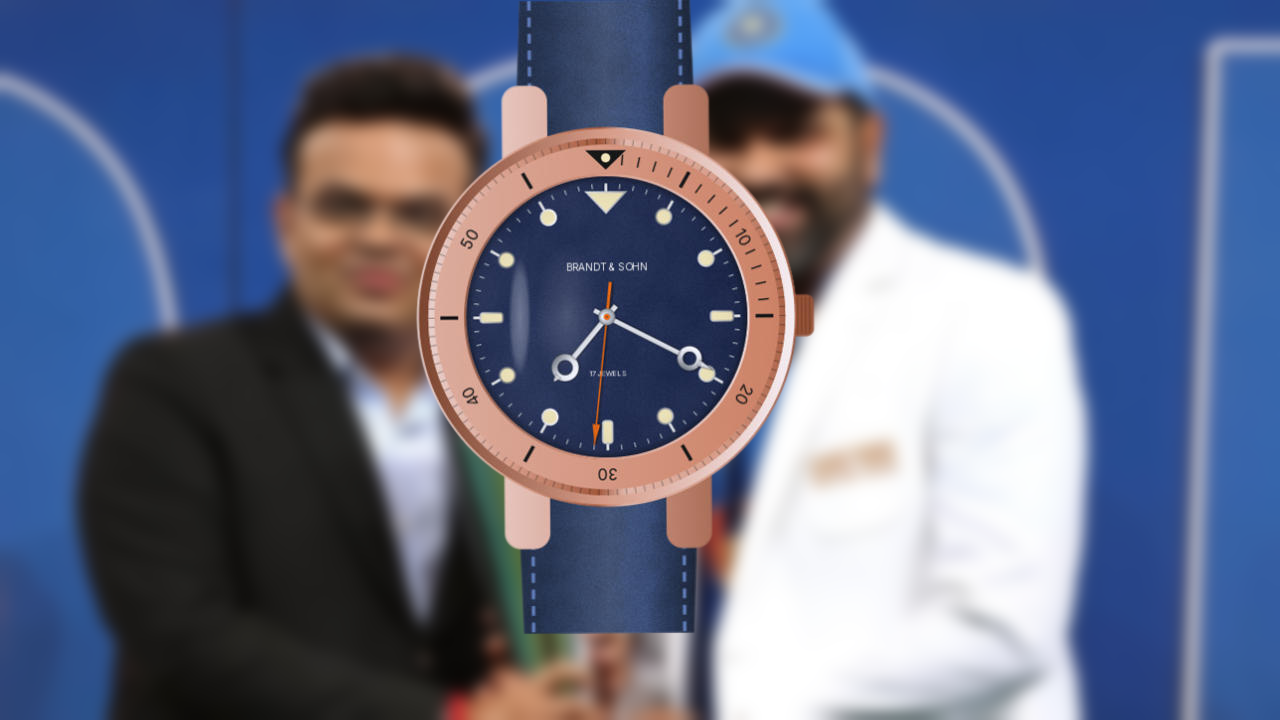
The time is 7:19:31
